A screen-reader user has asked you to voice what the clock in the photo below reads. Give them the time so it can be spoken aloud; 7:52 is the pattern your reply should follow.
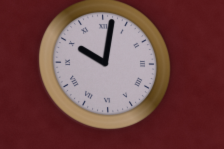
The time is 10:02
